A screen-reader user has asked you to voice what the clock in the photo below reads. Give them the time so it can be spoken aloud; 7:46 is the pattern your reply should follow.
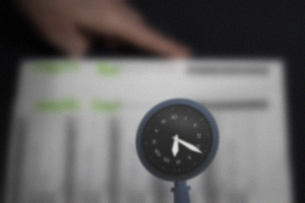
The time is 6:21
